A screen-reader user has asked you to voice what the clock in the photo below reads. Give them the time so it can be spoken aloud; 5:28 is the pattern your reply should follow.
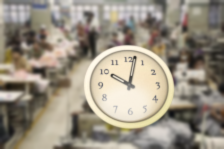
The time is 10:02
